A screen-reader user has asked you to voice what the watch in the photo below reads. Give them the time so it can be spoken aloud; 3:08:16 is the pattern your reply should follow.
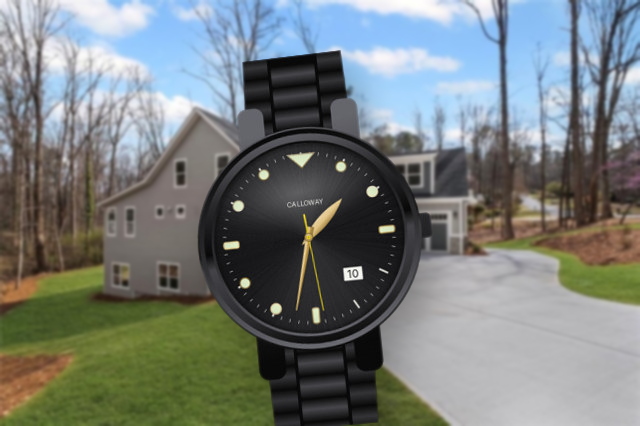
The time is 1:32:29
